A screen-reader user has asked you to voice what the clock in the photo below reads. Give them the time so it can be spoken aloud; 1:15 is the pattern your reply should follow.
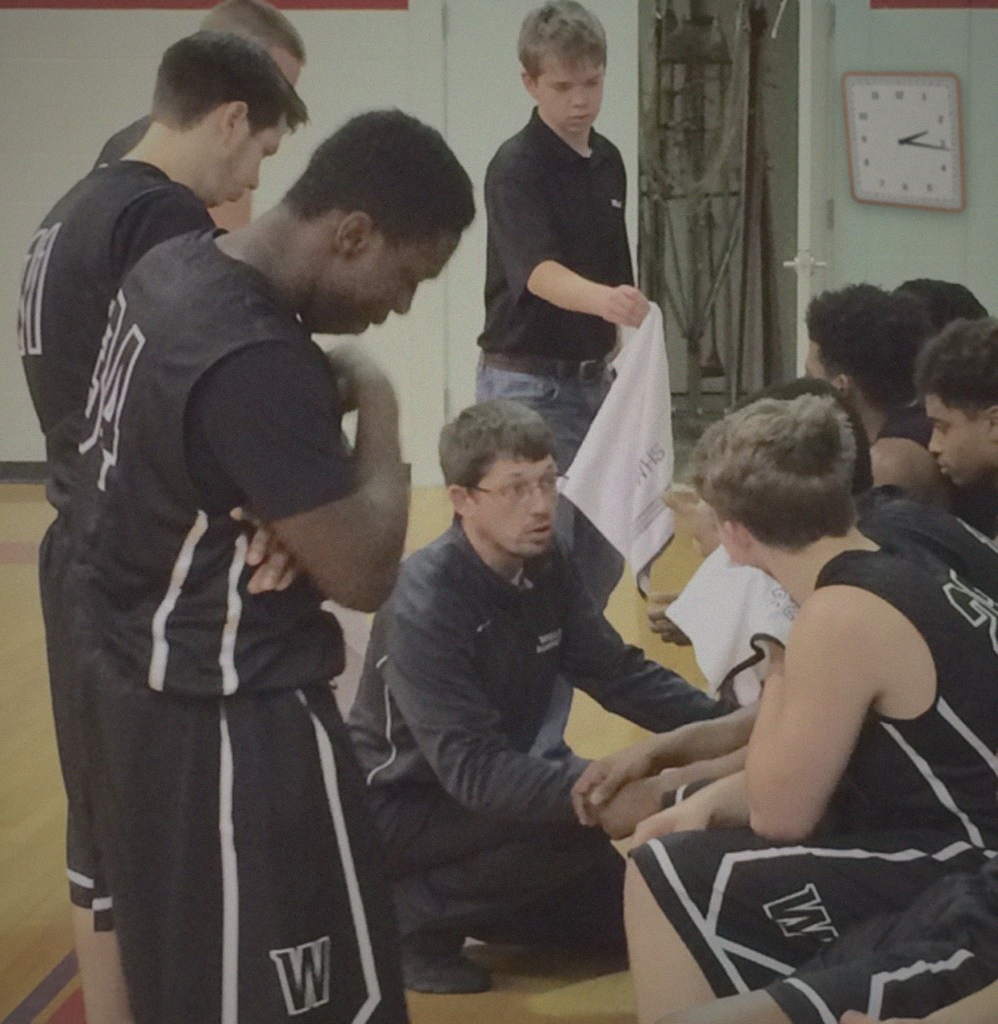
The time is 2:16
